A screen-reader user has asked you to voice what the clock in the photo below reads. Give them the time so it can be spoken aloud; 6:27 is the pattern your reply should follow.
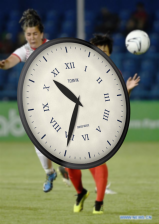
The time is 10:35
